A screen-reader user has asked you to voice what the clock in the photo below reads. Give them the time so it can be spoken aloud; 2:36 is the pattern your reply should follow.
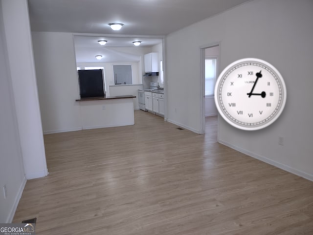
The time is 3:04
